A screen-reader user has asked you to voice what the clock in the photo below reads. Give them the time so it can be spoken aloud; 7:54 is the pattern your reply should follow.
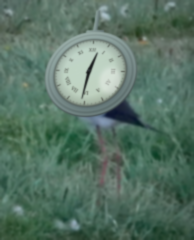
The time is 12:31
